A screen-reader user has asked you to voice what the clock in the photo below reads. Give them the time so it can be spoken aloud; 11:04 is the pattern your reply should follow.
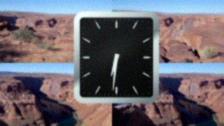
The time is 6:31
